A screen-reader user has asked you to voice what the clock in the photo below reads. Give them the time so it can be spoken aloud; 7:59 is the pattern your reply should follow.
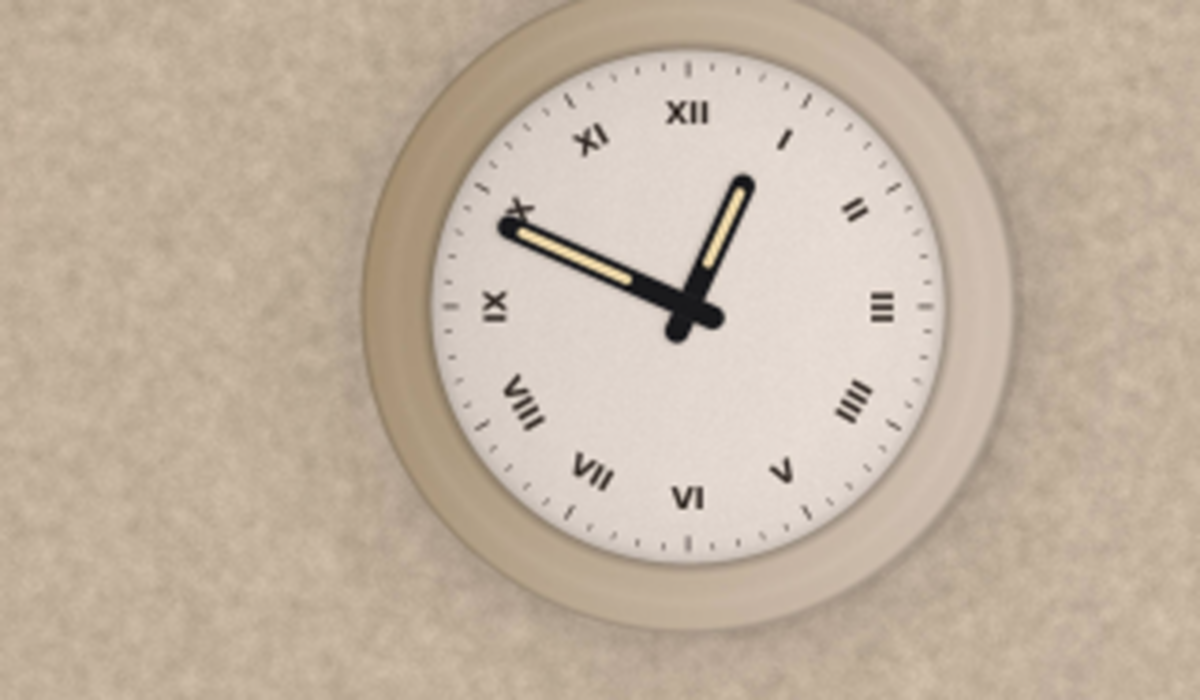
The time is 12:49
